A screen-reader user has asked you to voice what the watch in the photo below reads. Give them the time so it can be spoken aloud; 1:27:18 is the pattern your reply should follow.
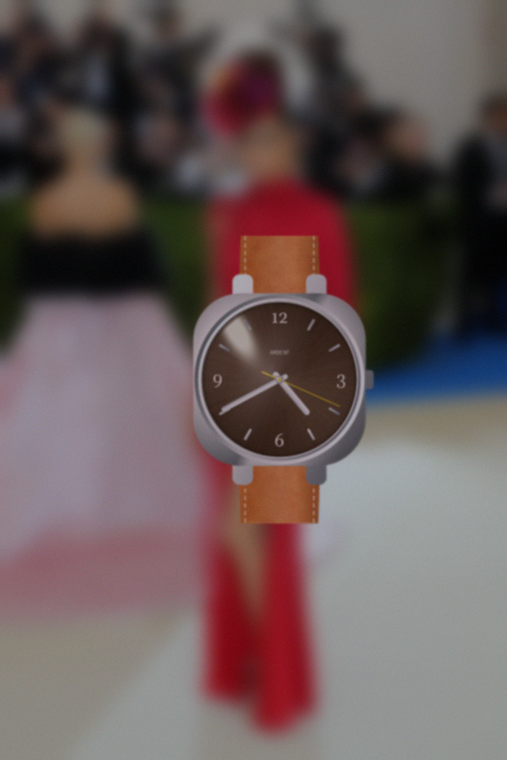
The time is 4:40:19
